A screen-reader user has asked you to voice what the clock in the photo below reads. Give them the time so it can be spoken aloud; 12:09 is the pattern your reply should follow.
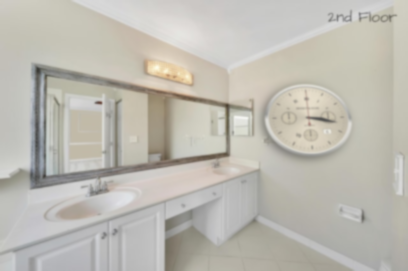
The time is 3:17
